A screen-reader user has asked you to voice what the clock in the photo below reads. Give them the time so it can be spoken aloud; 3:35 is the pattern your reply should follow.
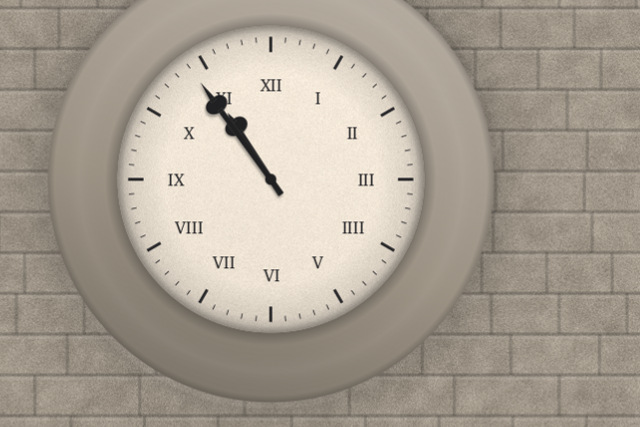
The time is 10:54
